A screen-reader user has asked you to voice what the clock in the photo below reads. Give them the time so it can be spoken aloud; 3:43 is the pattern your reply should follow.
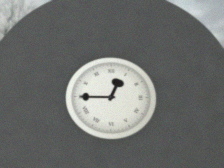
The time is 12:45
